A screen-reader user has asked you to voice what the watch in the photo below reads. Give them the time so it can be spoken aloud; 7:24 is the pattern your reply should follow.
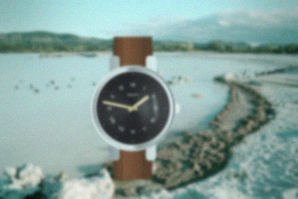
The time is 1:47
